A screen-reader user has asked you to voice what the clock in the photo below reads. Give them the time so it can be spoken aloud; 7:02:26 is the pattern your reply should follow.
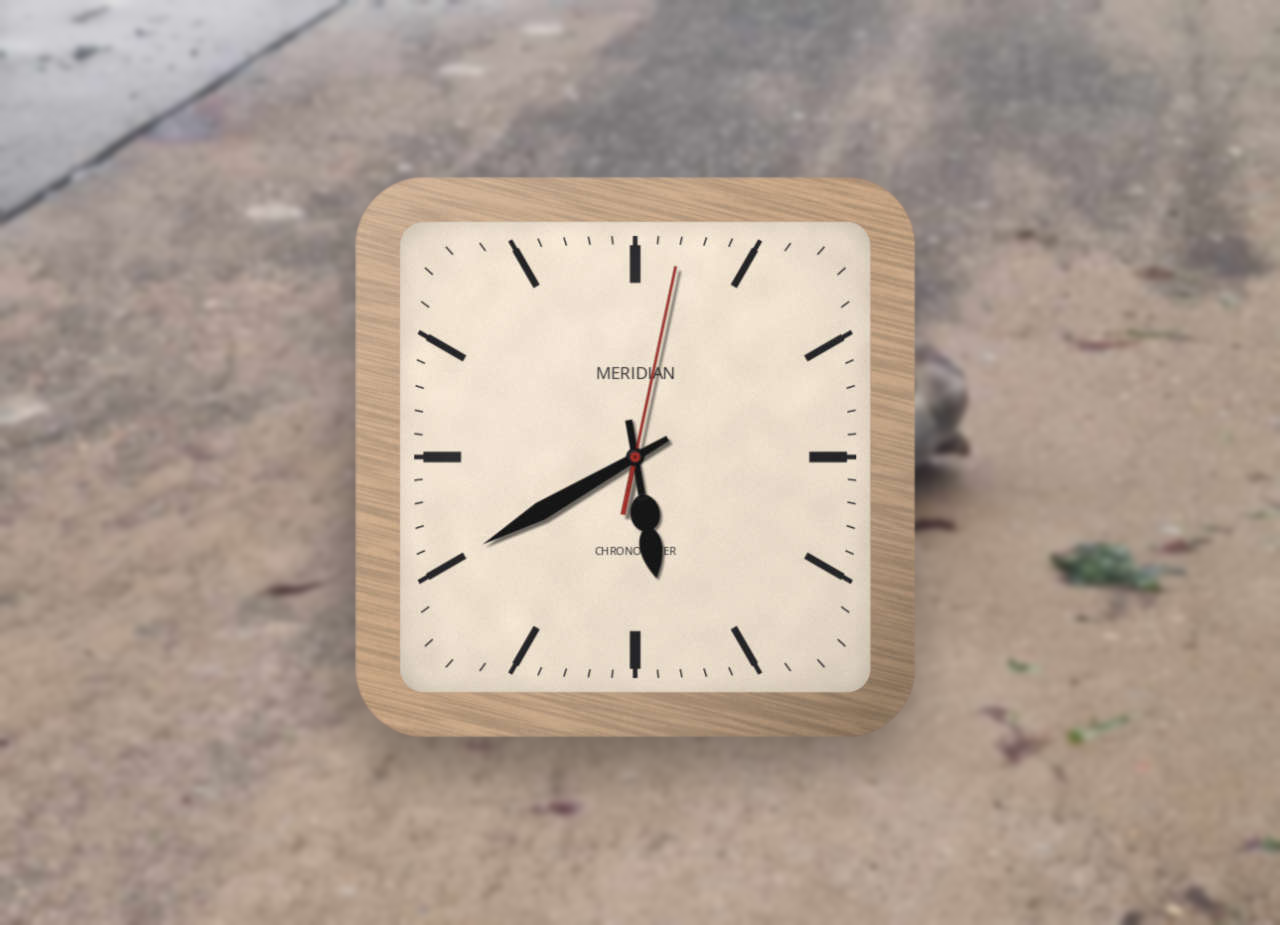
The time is 5:40:02
